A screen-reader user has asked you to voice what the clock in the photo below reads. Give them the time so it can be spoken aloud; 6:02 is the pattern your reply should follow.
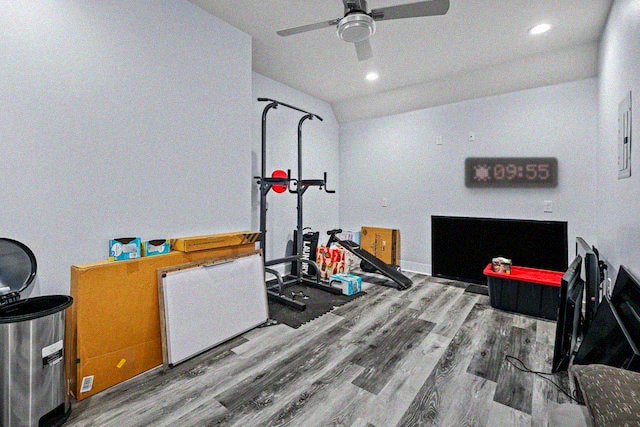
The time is 9:55
